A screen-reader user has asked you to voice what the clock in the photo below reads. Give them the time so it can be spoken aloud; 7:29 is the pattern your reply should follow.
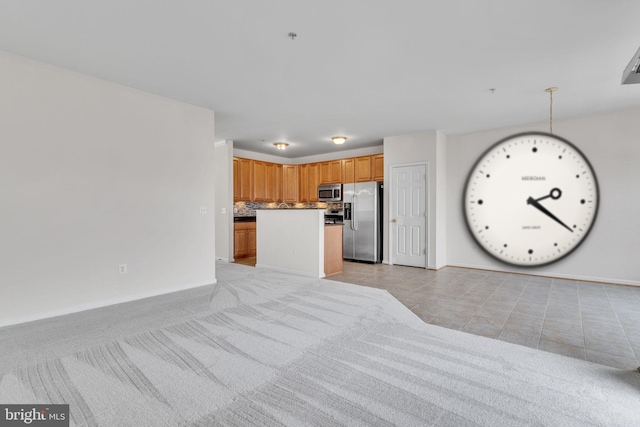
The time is 2:21
